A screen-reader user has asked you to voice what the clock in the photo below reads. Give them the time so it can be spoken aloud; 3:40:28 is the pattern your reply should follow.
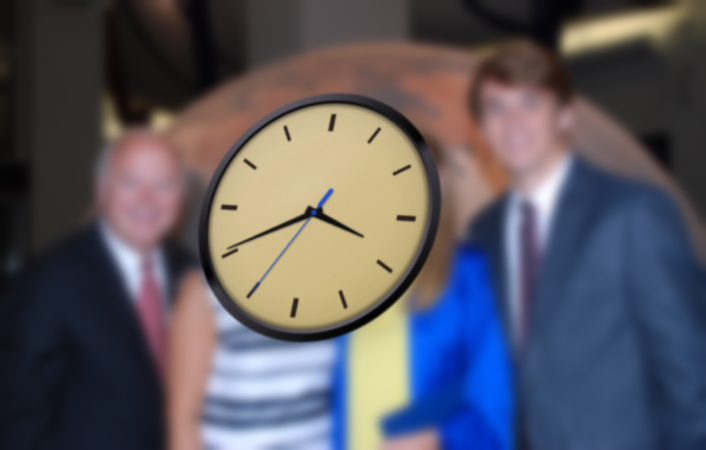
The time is 3:40:35
